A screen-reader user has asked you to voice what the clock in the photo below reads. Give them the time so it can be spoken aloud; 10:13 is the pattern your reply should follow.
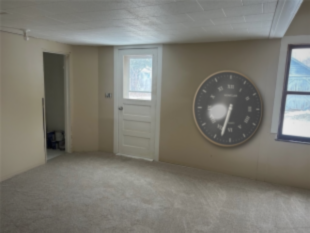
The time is 6:33
